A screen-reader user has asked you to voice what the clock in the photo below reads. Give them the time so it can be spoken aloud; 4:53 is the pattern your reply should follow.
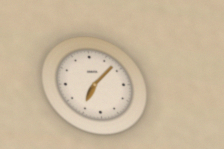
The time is 7:08
